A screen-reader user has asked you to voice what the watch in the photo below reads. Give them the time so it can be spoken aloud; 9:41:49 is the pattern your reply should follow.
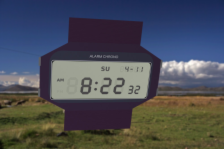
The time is 8:22:32
